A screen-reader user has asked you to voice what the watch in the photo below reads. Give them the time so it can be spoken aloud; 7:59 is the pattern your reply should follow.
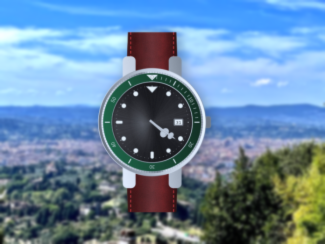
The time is 4:21
